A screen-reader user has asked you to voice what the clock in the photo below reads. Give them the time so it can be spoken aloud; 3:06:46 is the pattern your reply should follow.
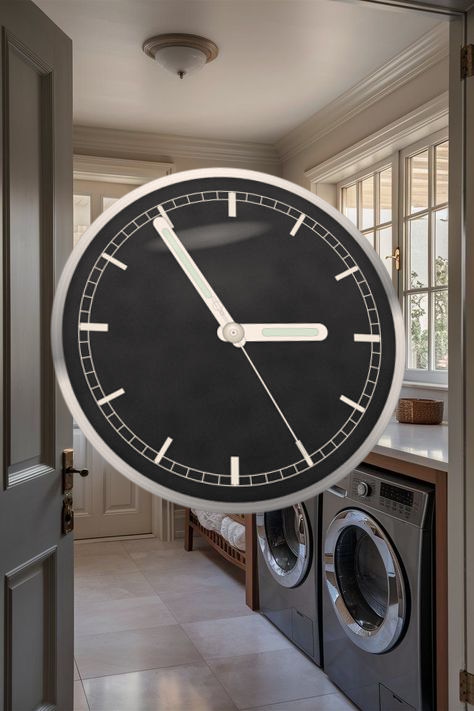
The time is 2:54:25
